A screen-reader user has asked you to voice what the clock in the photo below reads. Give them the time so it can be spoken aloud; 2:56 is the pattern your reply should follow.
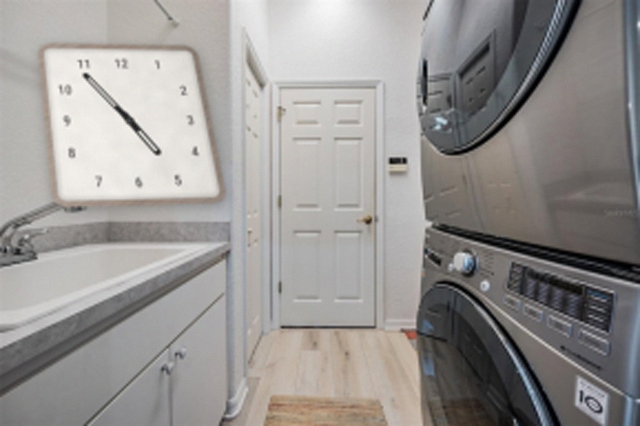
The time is 4:54
